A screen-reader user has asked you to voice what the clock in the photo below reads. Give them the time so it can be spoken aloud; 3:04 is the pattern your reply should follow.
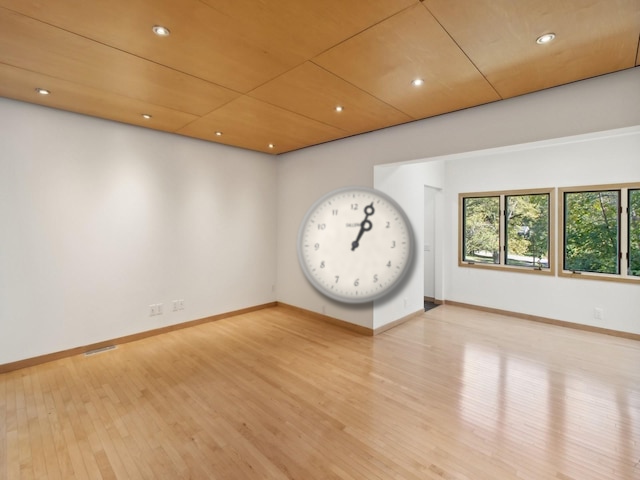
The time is 1:04
